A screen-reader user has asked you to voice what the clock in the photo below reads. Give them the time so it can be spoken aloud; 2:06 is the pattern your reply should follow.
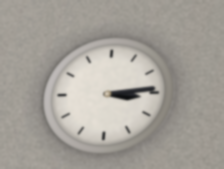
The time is 3:14
